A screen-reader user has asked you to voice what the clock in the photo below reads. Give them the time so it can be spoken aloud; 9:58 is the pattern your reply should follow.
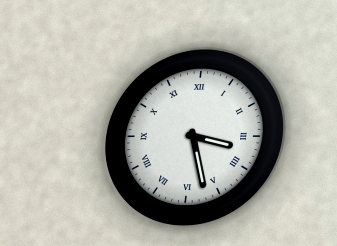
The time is 3:27
